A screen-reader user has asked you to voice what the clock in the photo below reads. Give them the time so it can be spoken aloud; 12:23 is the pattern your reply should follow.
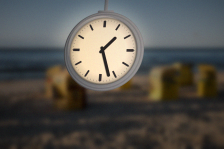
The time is 1:27
